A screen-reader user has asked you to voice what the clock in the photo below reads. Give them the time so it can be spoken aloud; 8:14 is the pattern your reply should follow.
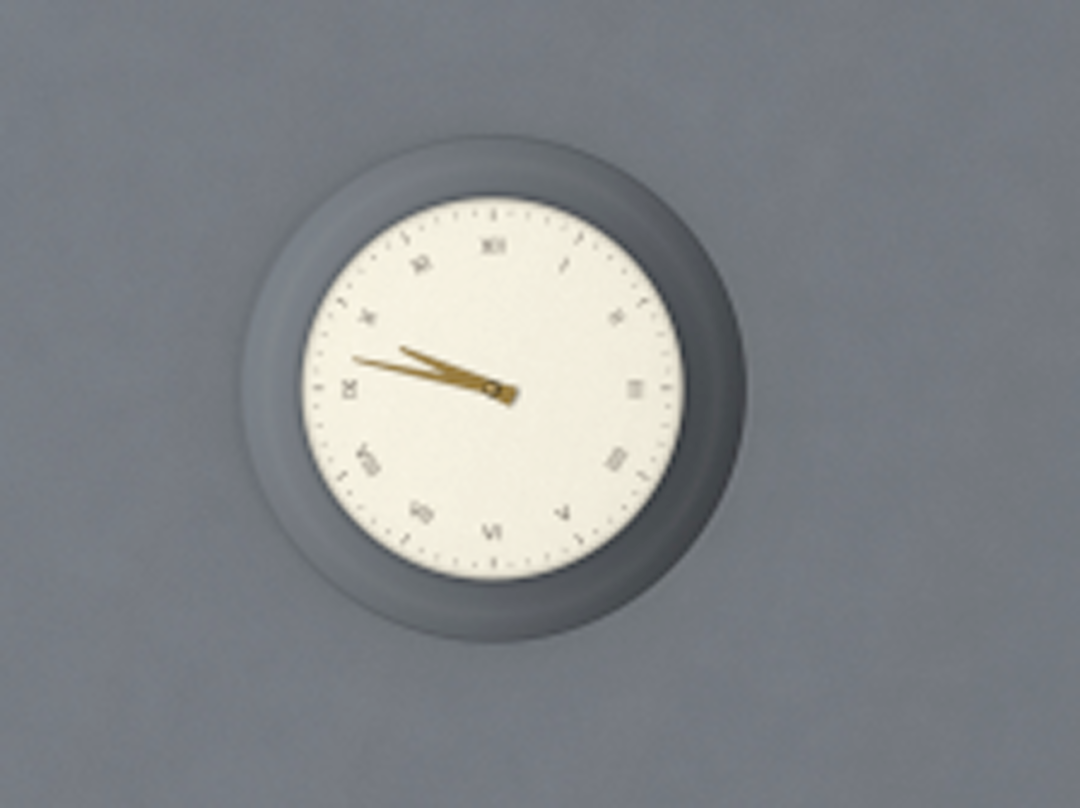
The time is 9:47
